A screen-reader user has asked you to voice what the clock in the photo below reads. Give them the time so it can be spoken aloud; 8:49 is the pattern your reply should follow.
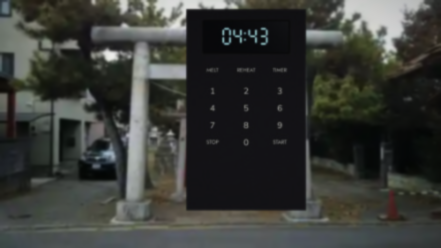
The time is 4:43
